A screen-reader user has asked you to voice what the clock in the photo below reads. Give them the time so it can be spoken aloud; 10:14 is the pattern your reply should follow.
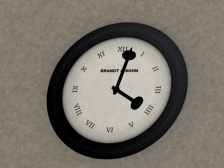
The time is 4:02
